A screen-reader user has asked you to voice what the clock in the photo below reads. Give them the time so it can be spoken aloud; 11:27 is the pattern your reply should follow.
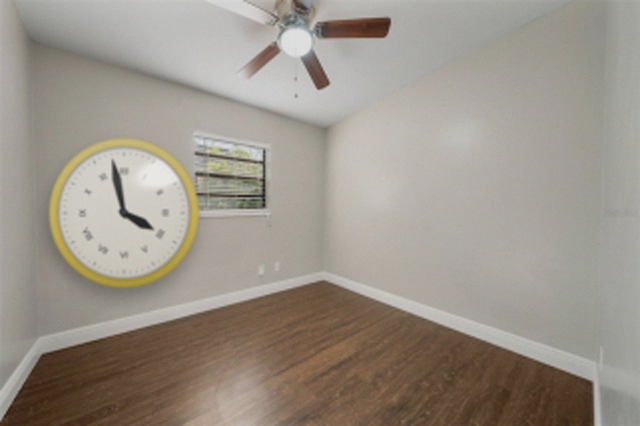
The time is 3:58
